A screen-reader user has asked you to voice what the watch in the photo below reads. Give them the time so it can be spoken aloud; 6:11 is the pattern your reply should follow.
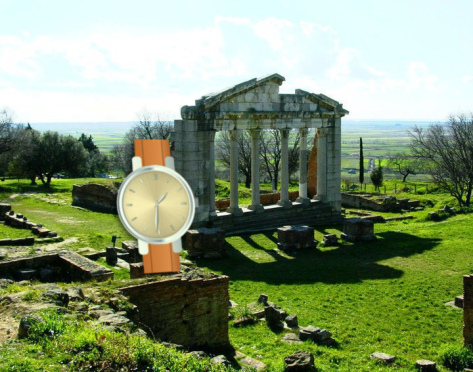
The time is 1:31
